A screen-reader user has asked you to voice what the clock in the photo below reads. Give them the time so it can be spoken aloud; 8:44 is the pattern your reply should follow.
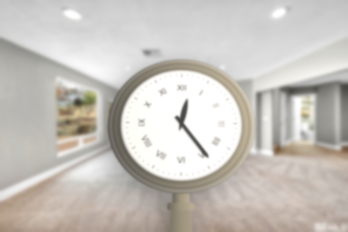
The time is 12:24
